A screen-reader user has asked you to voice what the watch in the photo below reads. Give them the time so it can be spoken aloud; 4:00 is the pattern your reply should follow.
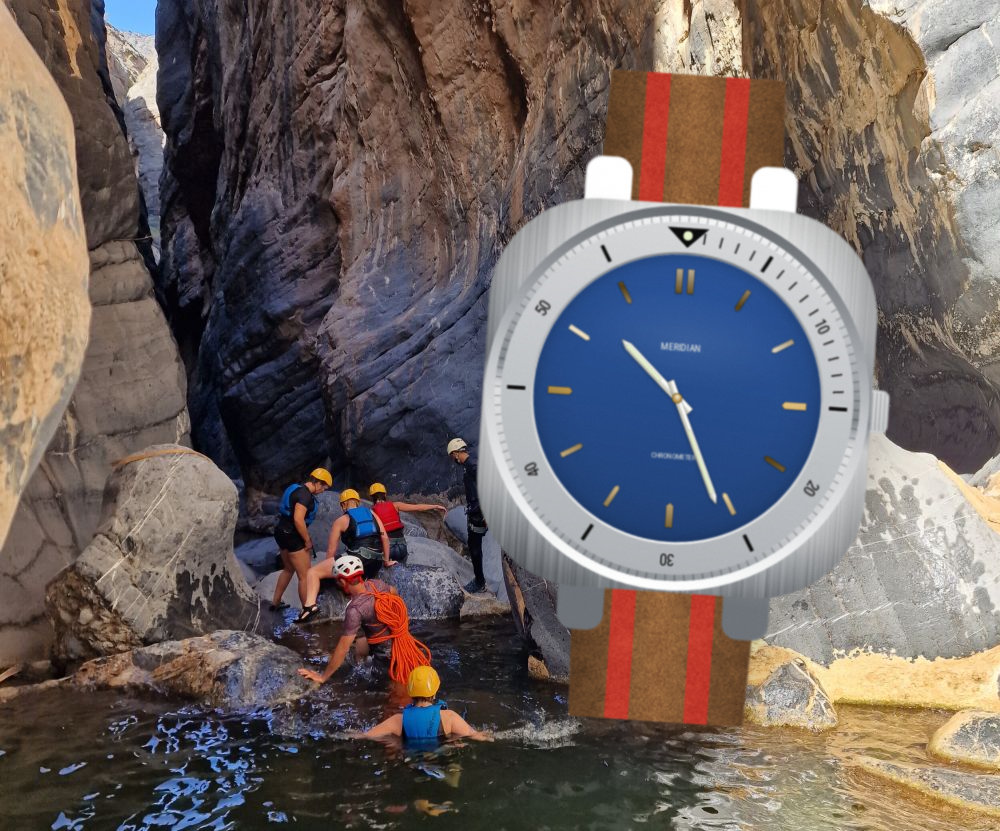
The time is 10:26
